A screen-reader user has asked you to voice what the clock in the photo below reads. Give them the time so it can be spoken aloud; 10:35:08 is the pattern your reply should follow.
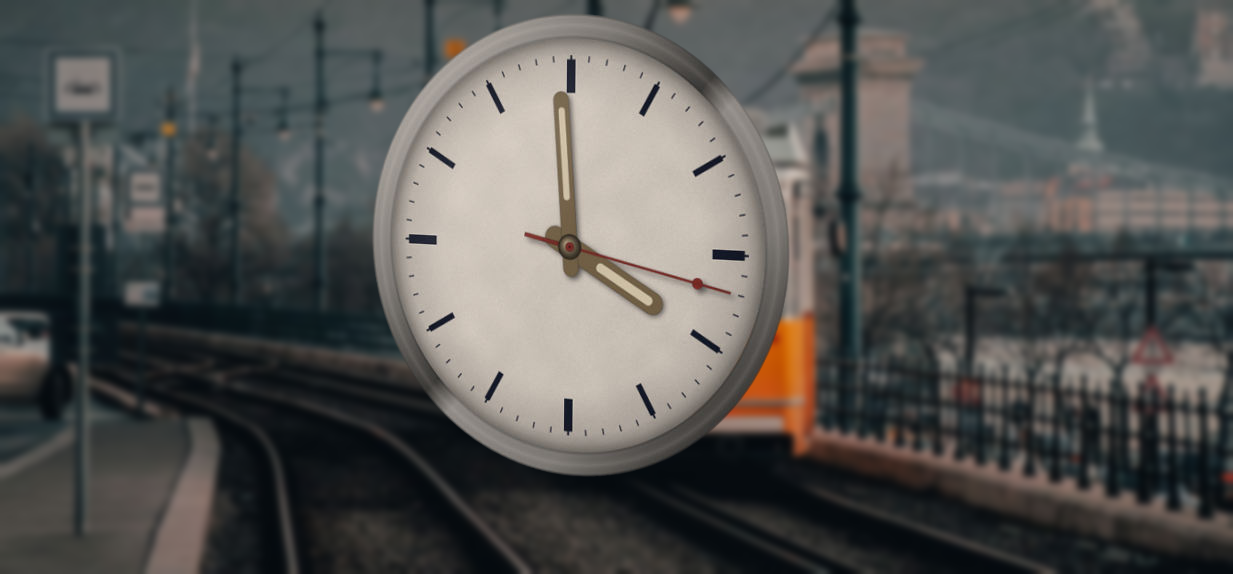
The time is 3:59:17
